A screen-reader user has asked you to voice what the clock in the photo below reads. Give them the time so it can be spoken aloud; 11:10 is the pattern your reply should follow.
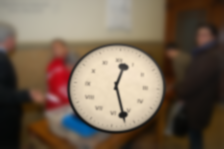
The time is 12:27
